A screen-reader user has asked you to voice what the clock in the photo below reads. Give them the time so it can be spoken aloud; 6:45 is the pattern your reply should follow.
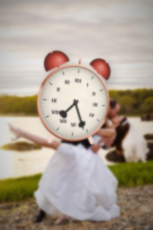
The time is 7:26
